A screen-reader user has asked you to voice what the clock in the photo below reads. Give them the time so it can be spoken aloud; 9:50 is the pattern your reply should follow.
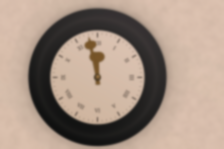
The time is 11:58
